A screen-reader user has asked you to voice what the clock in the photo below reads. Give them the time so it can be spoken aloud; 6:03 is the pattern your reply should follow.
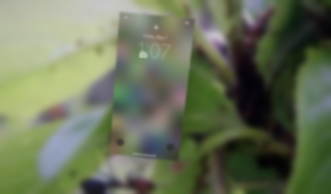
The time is 1:07
